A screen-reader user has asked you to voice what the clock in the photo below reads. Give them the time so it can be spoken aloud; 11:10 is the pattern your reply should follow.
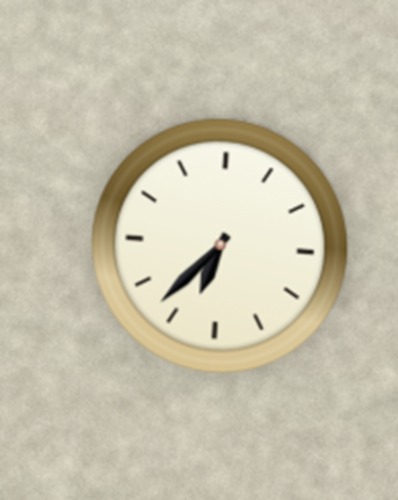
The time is 6:37
